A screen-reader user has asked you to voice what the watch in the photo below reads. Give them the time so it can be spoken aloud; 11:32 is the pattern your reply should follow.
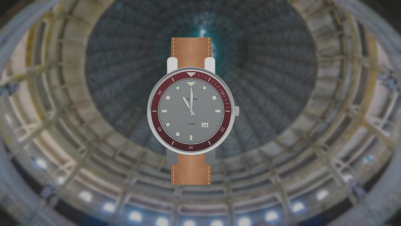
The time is 11:00
